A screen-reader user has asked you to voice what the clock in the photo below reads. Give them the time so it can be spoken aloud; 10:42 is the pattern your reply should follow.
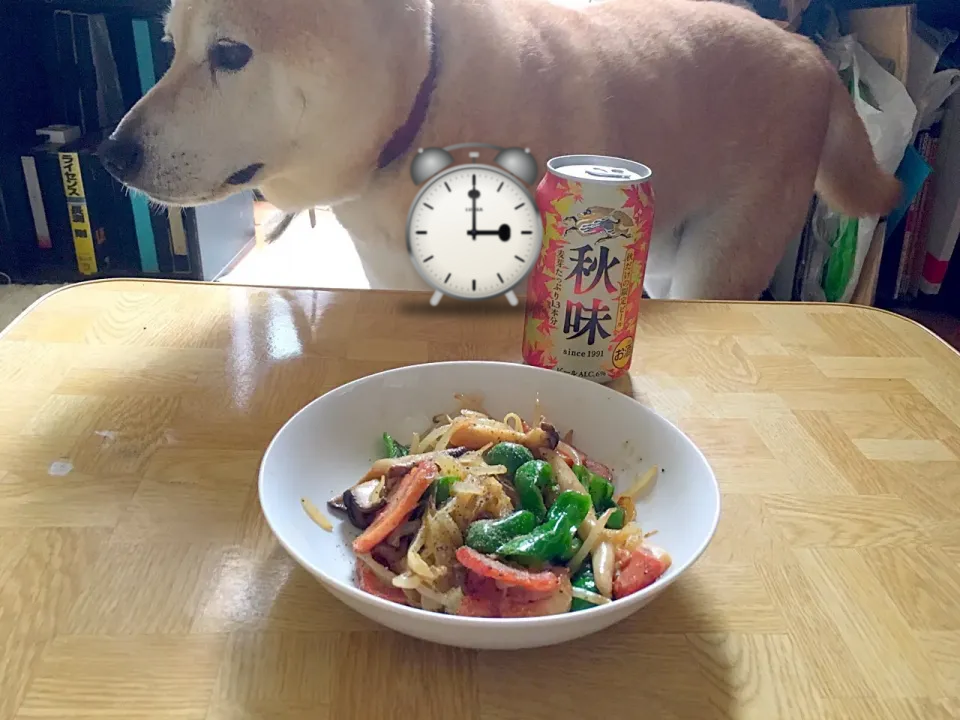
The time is 3:00
